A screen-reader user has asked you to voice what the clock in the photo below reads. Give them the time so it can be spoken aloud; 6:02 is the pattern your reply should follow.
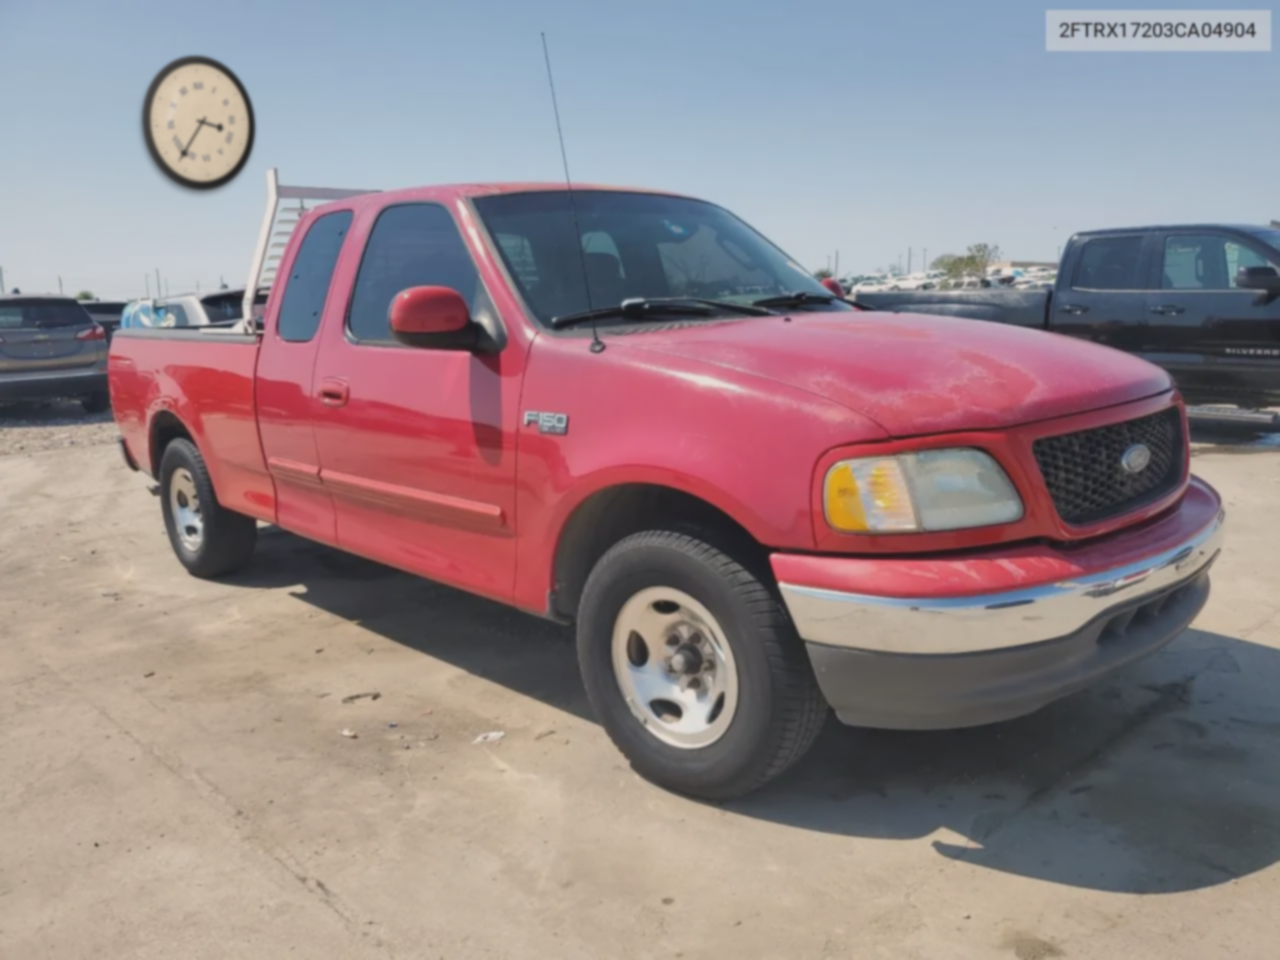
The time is 3:37
